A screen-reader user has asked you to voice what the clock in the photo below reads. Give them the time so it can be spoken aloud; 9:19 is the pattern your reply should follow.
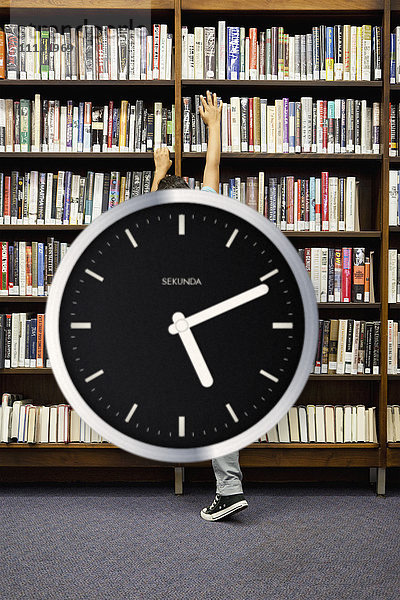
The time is 5:11
